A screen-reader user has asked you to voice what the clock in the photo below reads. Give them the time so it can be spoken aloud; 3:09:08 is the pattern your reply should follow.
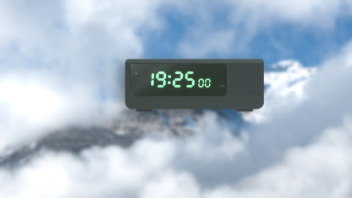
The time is 19:25:00
